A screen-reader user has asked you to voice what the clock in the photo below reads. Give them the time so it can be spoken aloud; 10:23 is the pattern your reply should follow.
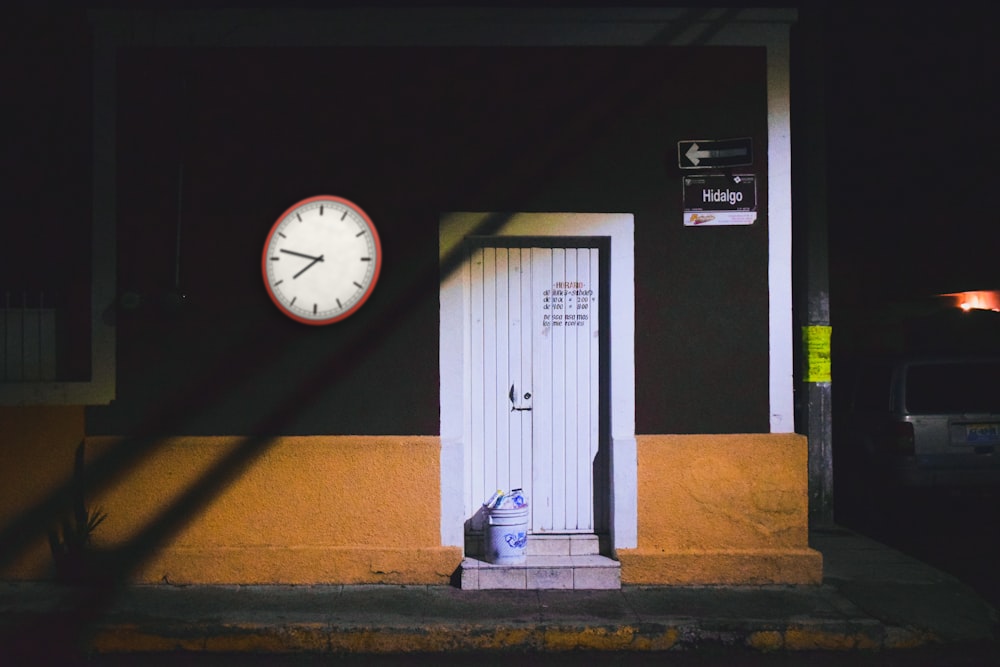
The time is 7:47
